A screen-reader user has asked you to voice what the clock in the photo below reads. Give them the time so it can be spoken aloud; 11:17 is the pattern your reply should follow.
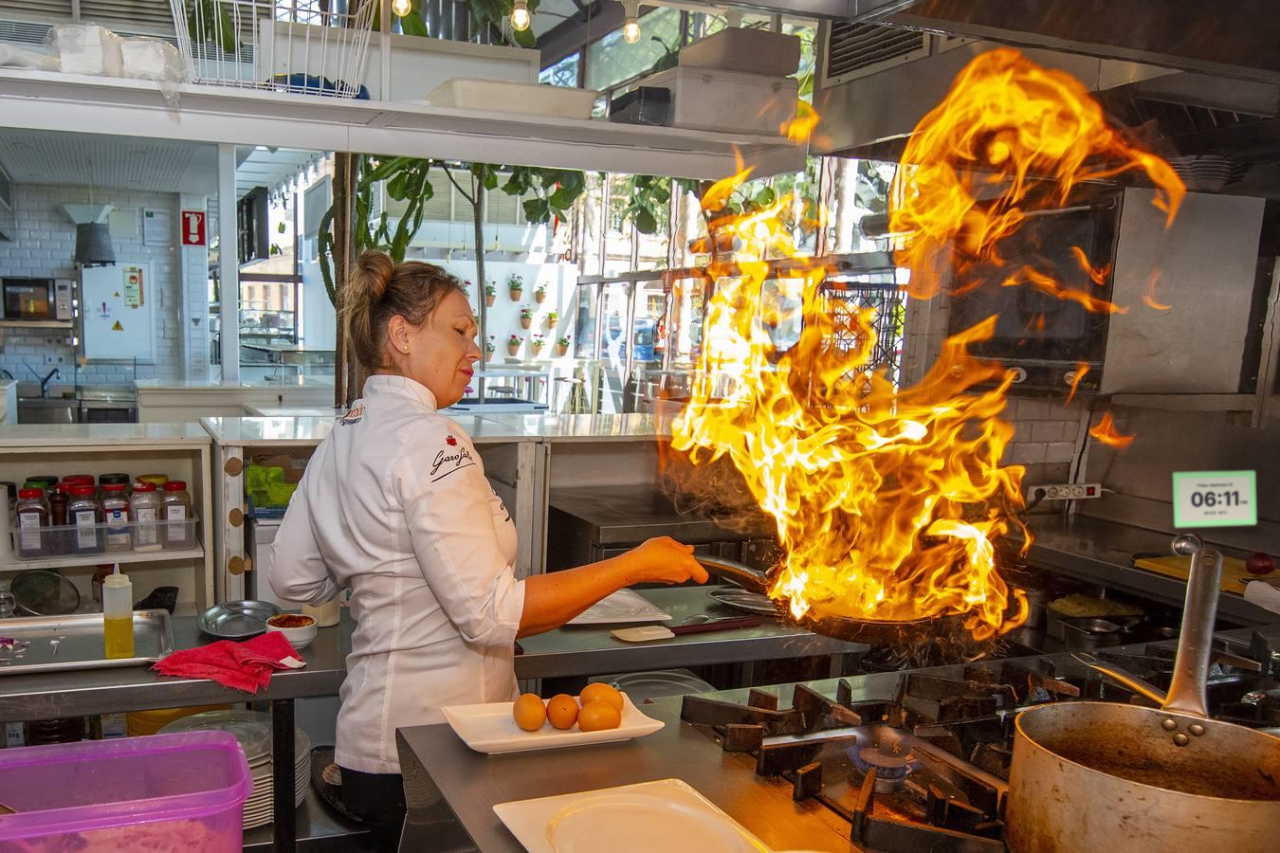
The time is 6:11
